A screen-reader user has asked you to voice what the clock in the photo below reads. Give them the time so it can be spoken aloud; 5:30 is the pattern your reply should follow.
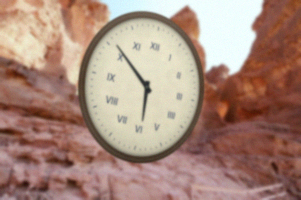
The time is 5:51
